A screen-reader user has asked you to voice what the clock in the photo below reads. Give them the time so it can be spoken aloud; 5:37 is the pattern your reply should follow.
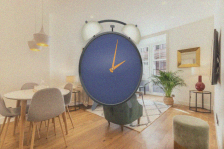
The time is 2:02
